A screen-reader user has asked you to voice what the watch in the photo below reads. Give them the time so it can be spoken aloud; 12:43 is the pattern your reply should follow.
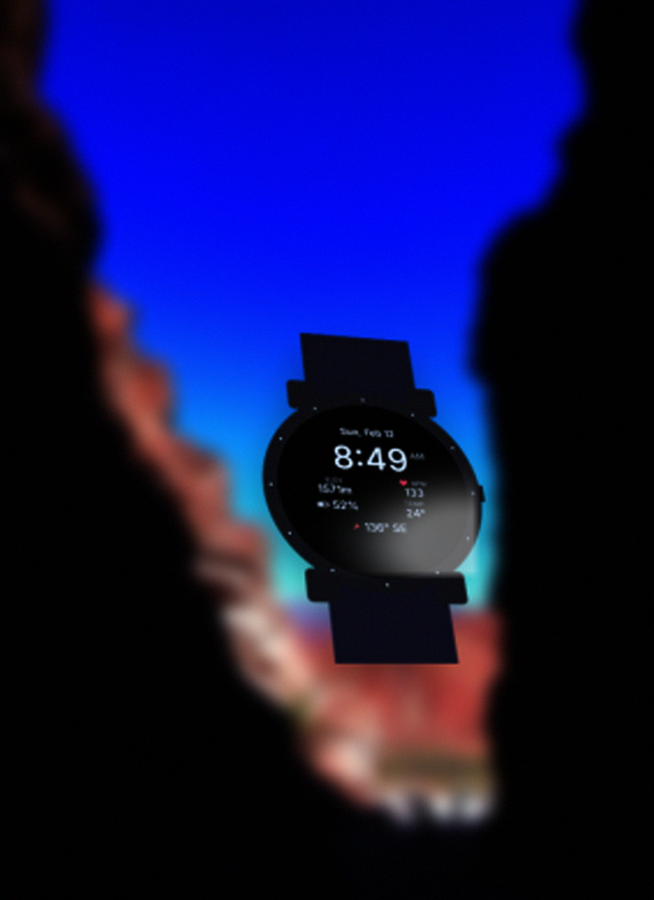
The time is 8:49
